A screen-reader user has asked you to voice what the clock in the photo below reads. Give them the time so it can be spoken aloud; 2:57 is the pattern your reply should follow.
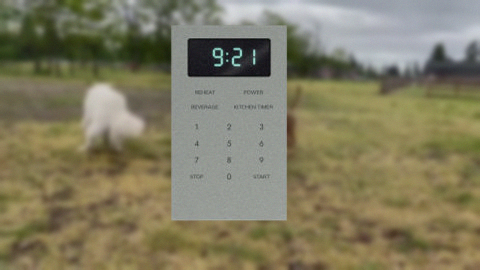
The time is 9:21
